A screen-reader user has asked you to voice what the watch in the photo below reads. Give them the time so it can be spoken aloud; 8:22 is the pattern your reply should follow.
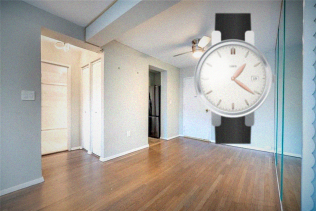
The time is 1:21
